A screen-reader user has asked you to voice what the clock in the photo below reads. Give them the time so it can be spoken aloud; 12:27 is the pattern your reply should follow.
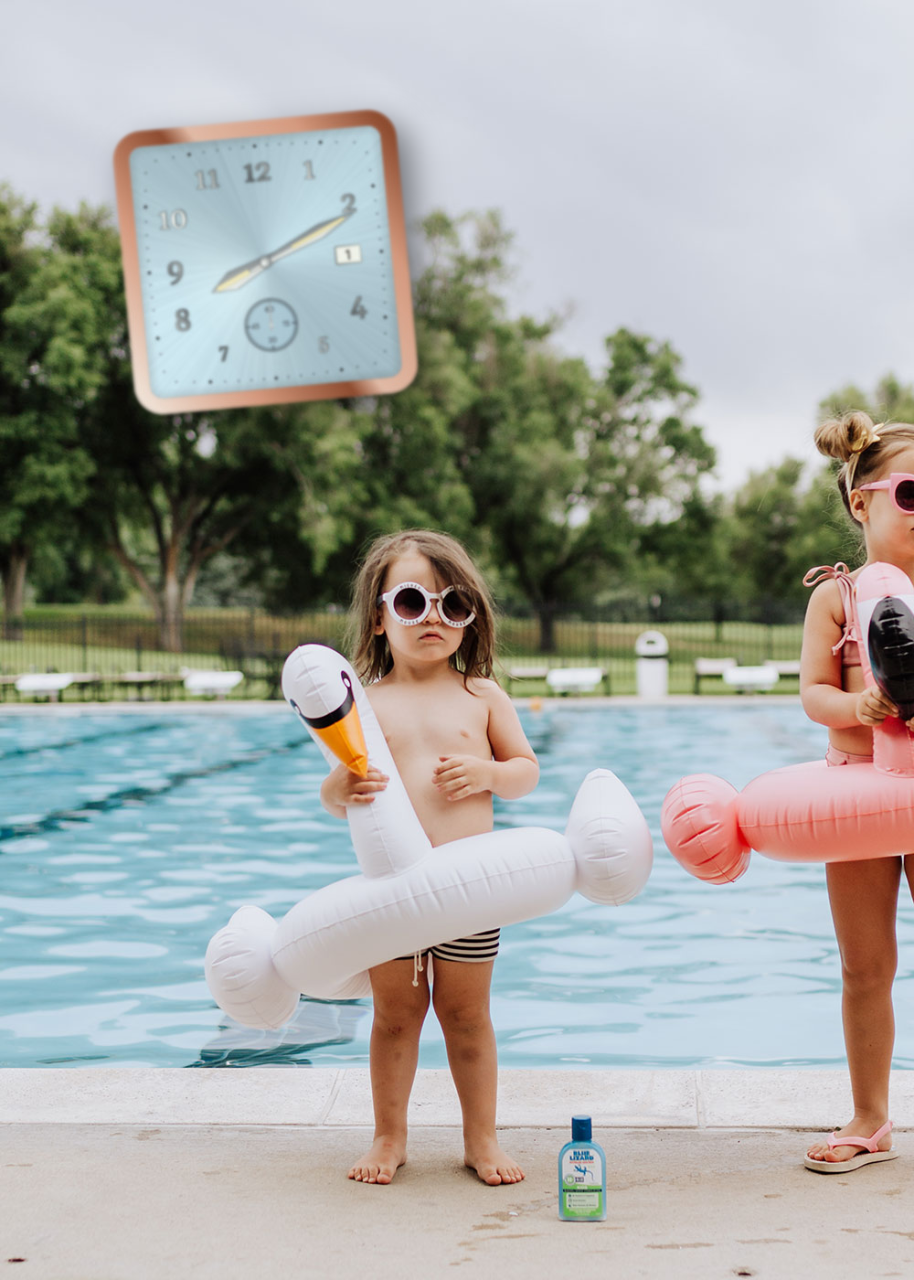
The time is 8:11
